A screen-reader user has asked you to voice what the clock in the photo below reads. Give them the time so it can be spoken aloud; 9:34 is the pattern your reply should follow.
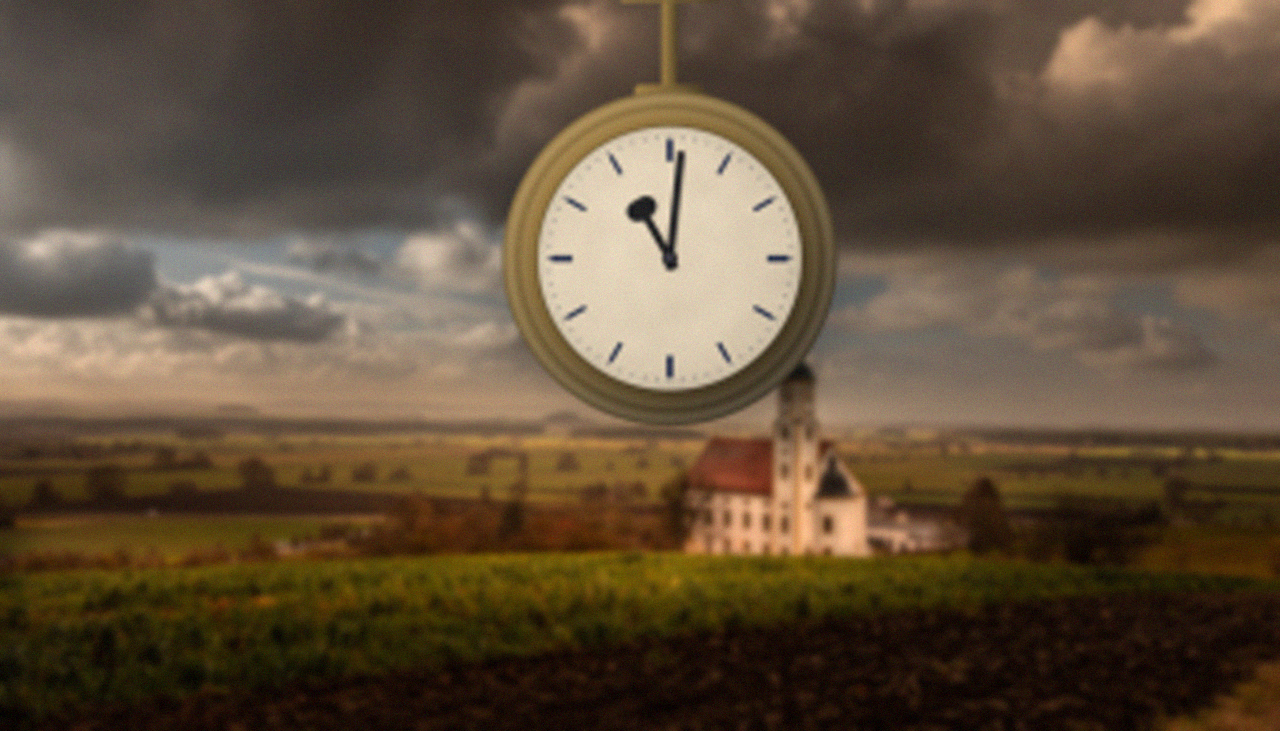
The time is 11:01
